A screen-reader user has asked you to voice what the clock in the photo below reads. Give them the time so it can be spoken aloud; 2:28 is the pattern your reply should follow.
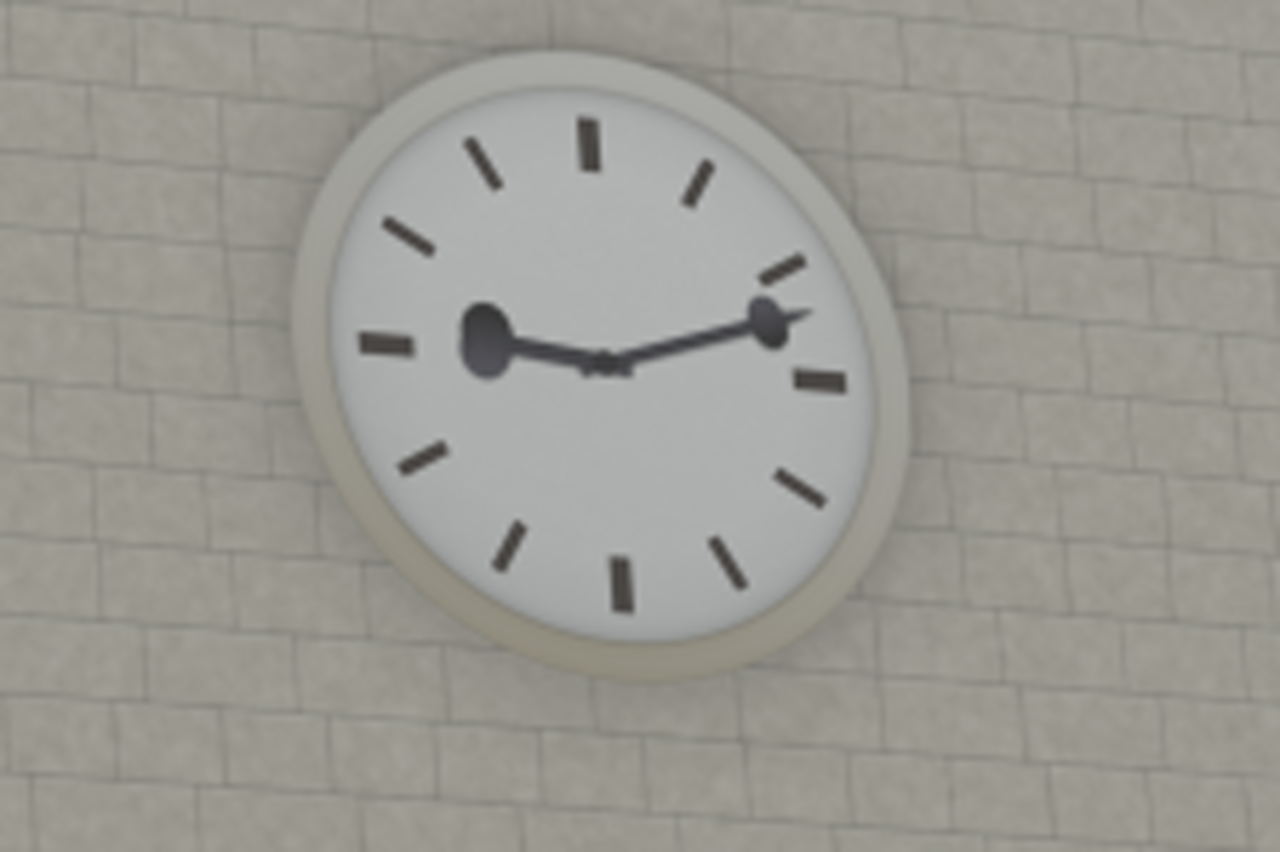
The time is 9:12
